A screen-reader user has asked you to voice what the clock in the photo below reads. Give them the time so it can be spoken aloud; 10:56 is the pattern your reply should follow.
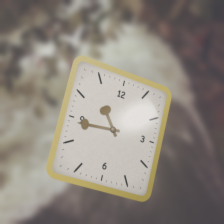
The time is 10:44
